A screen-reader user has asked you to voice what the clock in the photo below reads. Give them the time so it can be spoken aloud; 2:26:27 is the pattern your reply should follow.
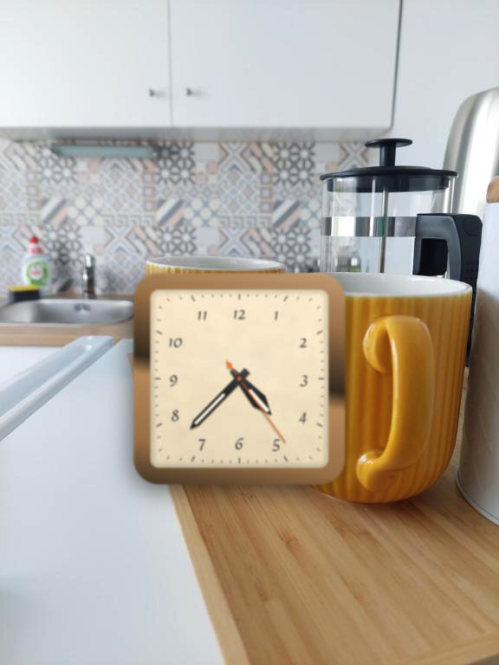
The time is 4:37:24
